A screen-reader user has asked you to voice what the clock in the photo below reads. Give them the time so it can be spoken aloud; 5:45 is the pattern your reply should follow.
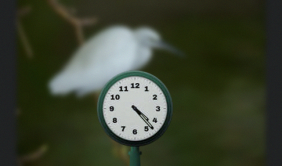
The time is 4:23
